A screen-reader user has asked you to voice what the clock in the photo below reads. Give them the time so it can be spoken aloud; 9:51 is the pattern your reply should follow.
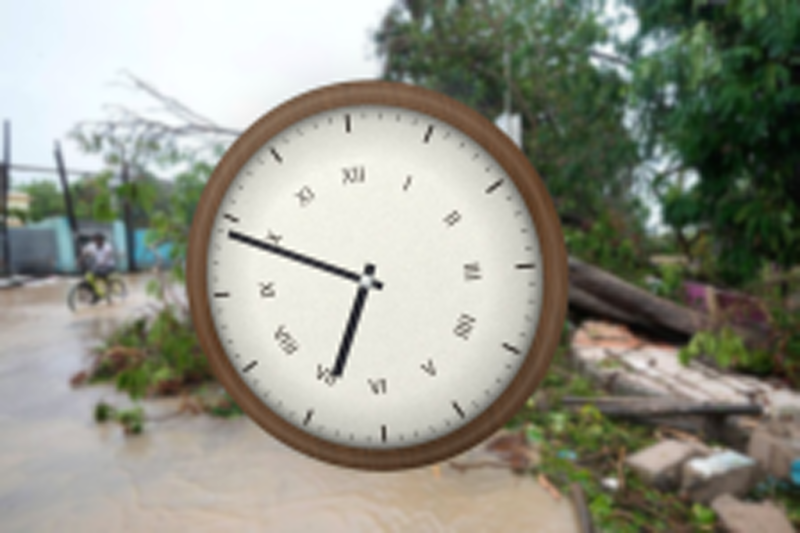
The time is 6:49
